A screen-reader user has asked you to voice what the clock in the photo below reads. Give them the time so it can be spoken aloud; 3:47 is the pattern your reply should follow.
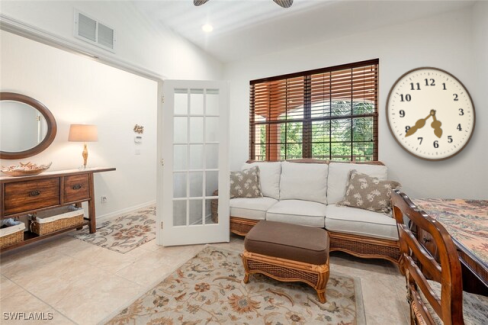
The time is 5:39
